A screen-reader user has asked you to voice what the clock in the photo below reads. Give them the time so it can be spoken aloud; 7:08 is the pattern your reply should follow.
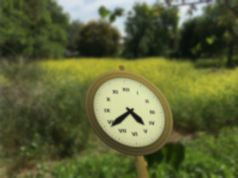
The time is 4:39
